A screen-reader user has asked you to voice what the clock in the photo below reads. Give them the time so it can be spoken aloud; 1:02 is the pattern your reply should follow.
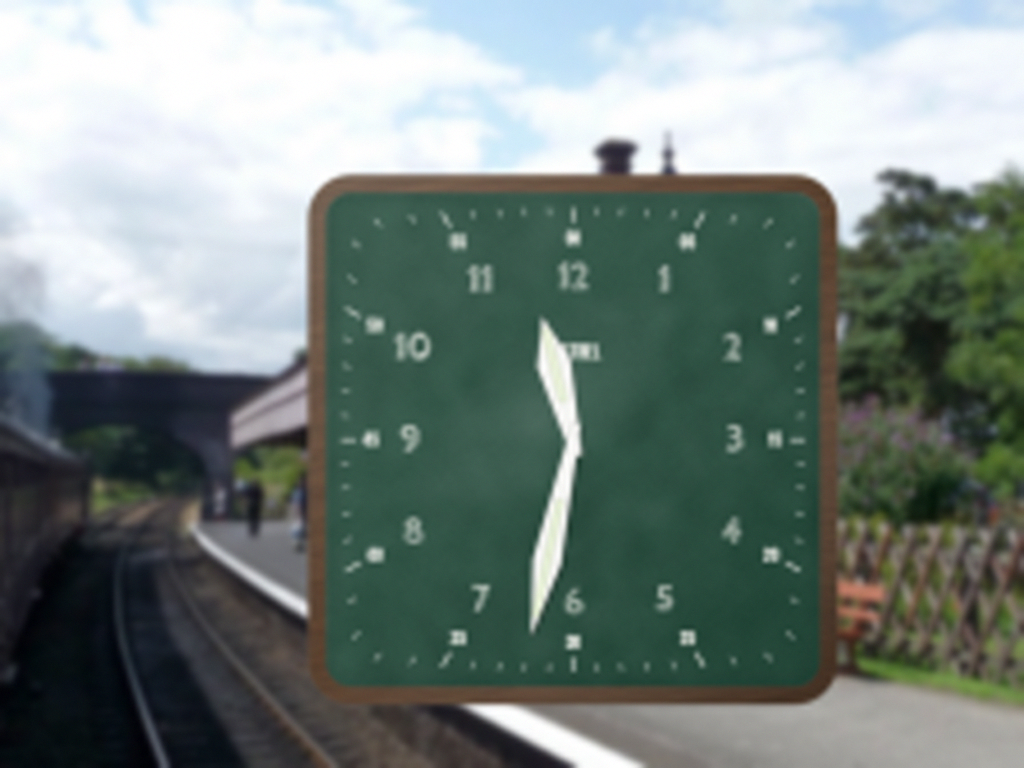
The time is 11:32
